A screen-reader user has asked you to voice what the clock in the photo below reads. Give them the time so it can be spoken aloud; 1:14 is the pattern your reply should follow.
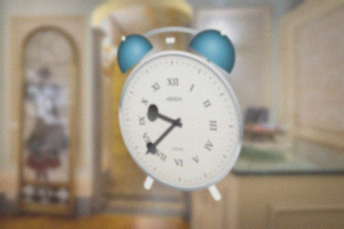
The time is 9:38
